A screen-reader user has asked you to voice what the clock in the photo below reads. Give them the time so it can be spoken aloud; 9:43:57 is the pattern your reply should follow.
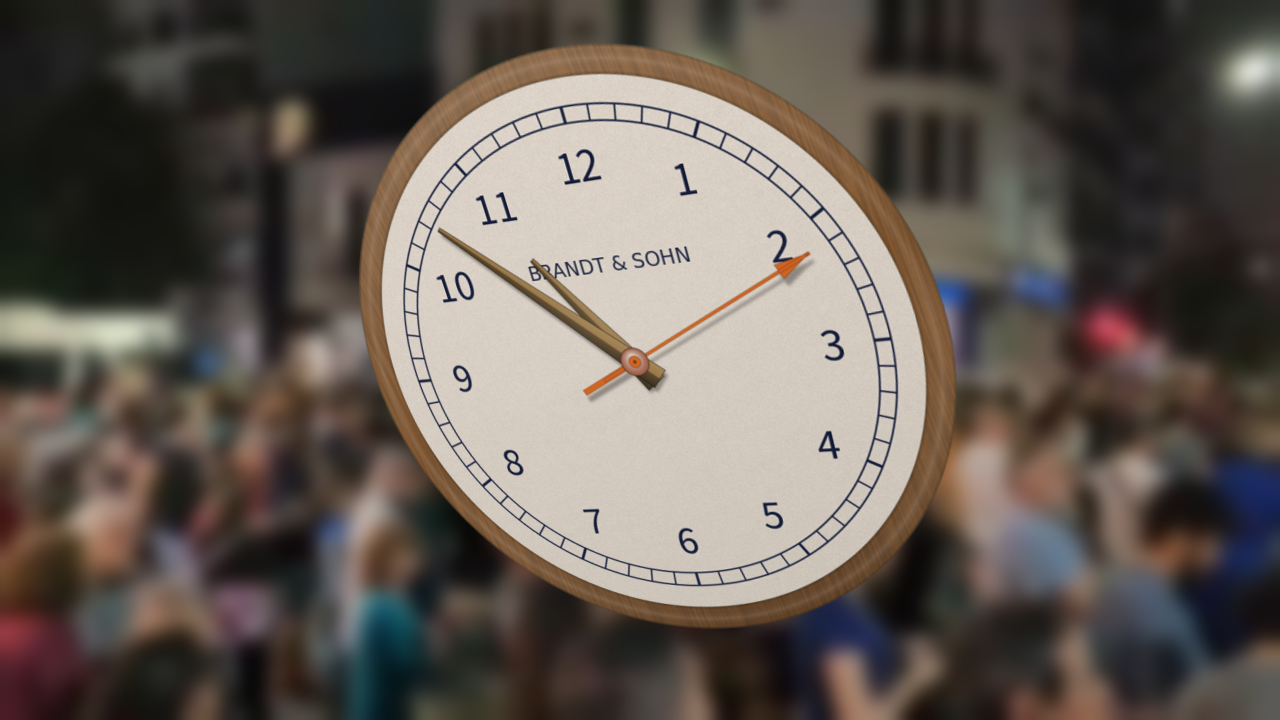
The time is 10:52:11
